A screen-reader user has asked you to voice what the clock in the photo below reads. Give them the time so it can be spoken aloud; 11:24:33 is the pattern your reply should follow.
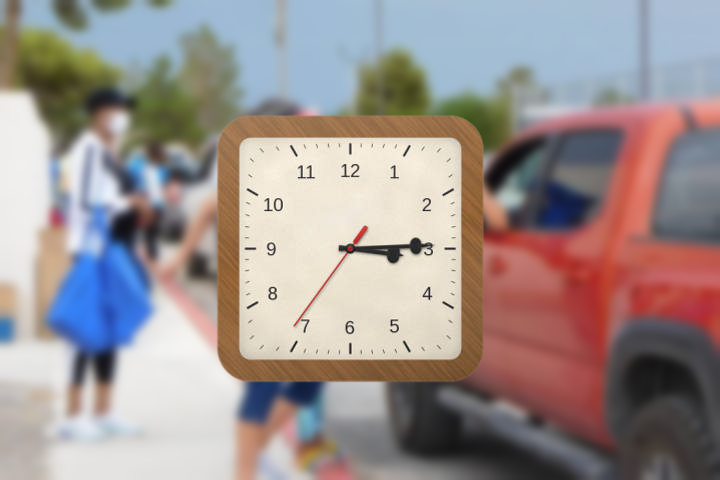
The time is 3:14:36
